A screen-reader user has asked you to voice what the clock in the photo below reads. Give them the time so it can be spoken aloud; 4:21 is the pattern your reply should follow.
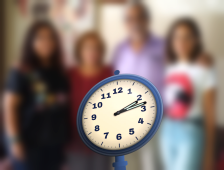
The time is 2:13
